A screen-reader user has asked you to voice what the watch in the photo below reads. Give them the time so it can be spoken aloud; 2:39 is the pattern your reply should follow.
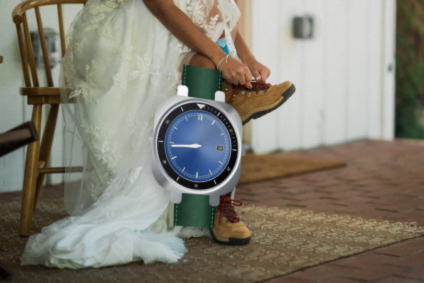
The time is 8:44
